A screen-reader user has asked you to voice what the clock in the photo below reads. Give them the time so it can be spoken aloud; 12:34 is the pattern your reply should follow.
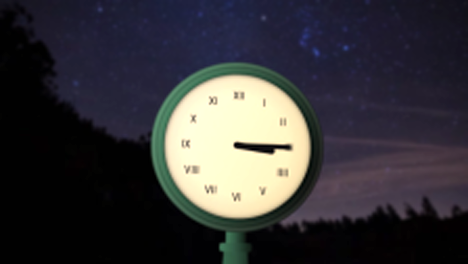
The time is 3:15
